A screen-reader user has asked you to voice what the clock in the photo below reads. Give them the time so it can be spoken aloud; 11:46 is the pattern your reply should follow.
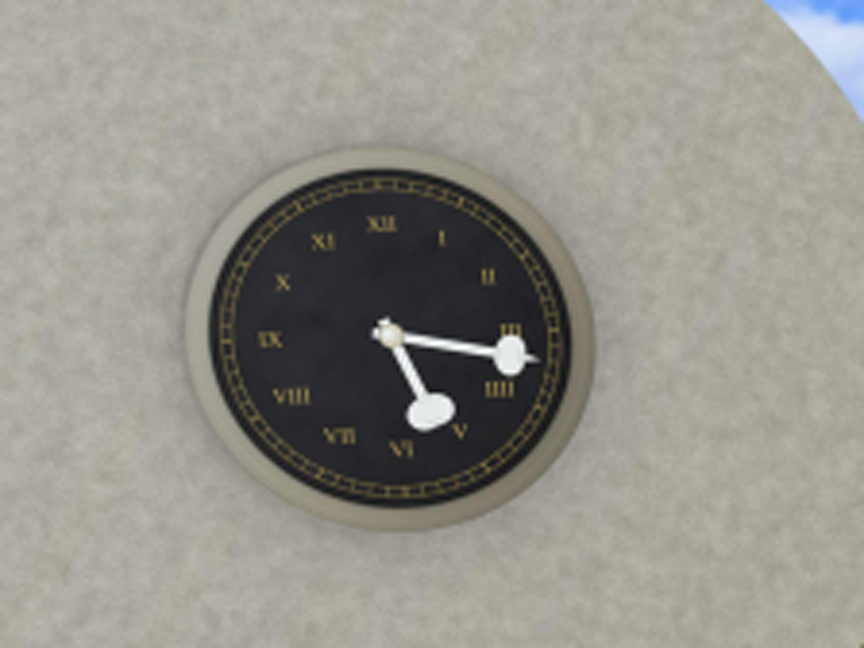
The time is 5:17
